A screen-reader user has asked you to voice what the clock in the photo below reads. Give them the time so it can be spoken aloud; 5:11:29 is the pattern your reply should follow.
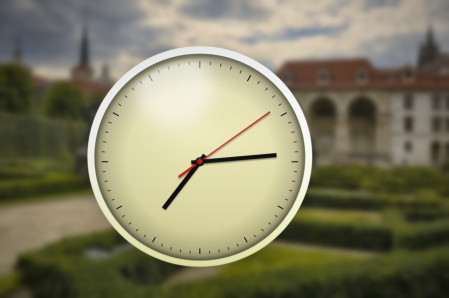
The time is 7:14:09
